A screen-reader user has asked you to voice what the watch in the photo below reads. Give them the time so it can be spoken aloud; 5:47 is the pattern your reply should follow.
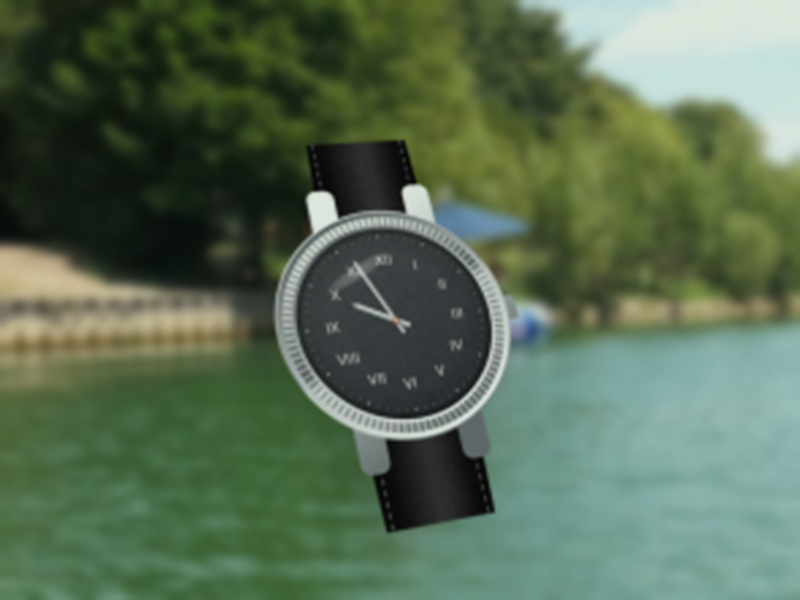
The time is 9:56
